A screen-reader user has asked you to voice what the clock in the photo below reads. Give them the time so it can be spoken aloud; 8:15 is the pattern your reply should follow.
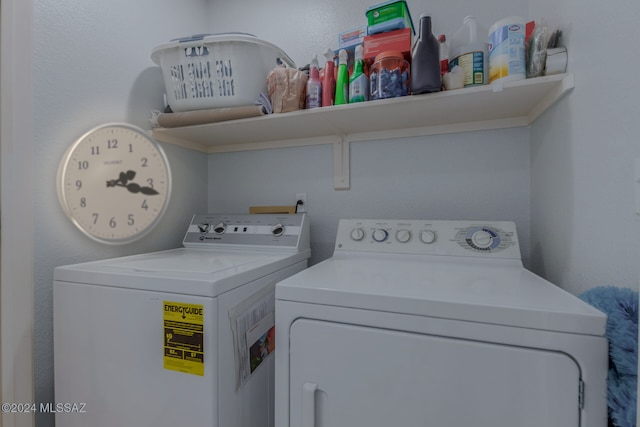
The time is 2:17
